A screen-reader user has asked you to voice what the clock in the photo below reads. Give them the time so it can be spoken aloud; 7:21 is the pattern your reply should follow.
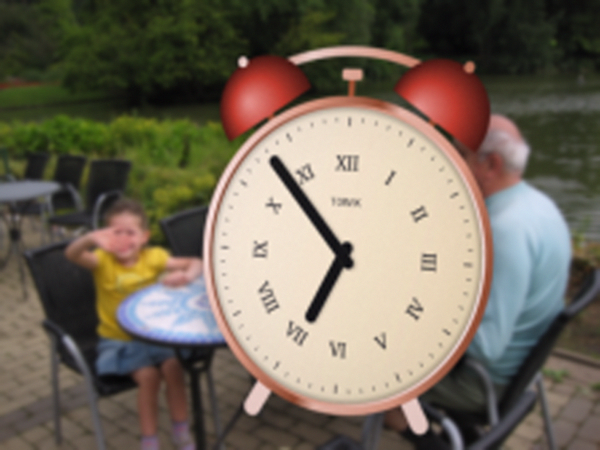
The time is 6:53
